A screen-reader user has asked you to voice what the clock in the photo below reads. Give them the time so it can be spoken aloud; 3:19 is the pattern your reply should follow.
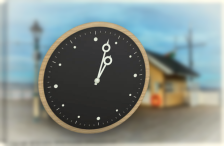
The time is 1:03
